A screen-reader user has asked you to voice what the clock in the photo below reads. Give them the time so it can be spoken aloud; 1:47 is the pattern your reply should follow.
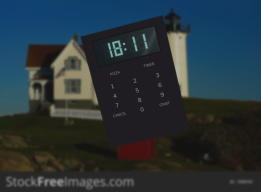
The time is 18:11
